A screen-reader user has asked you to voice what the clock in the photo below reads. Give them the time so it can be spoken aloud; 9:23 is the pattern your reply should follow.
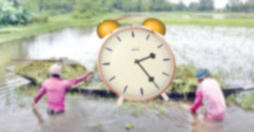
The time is 2:25
